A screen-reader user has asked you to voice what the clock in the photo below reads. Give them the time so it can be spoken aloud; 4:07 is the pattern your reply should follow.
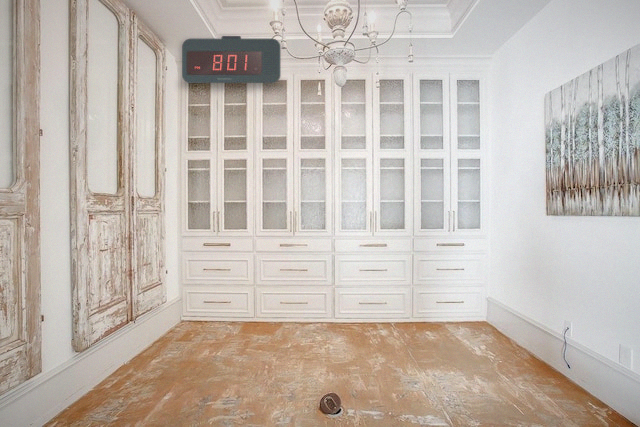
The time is 8:01
